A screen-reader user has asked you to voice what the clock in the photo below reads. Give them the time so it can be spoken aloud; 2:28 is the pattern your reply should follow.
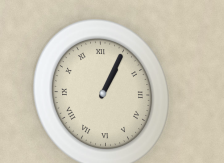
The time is 1:05
